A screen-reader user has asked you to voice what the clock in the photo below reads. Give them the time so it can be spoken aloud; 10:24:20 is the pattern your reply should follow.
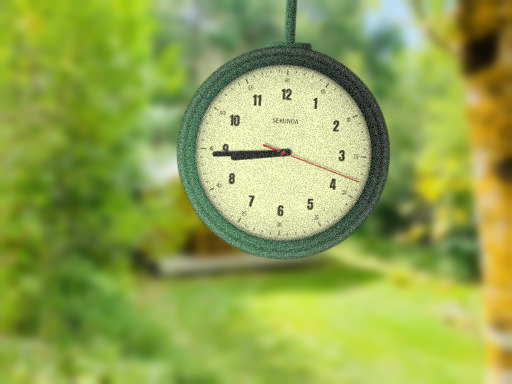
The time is 8:44:18
